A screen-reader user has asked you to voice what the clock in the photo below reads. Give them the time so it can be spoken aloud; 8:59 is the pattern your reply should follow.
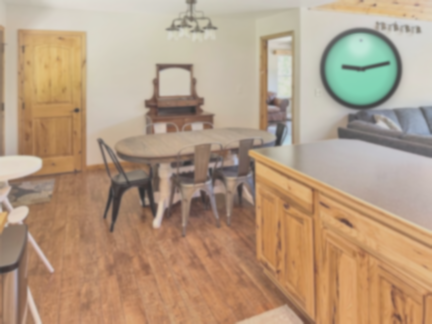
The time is 9:13
